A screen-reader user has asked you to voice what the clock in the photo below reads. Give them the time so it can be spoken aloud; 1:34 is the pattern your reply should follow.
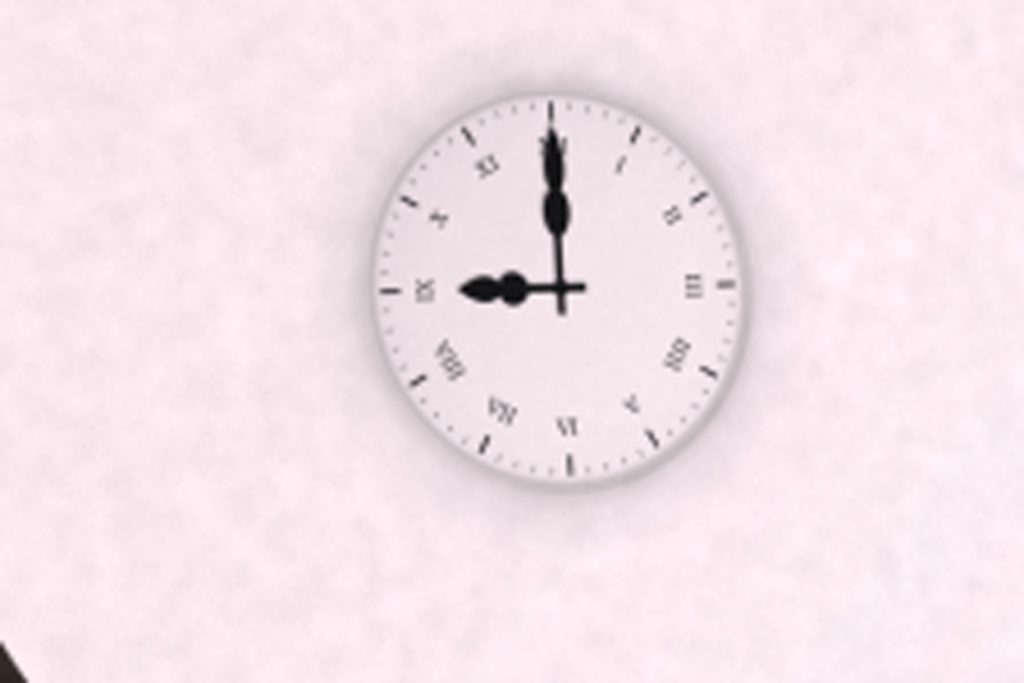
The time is 9:00
